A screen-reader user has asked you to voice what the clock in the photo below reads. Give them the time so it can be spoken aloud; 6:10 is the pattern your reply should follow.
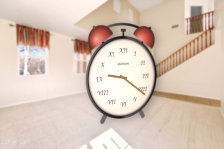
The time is 9:21
